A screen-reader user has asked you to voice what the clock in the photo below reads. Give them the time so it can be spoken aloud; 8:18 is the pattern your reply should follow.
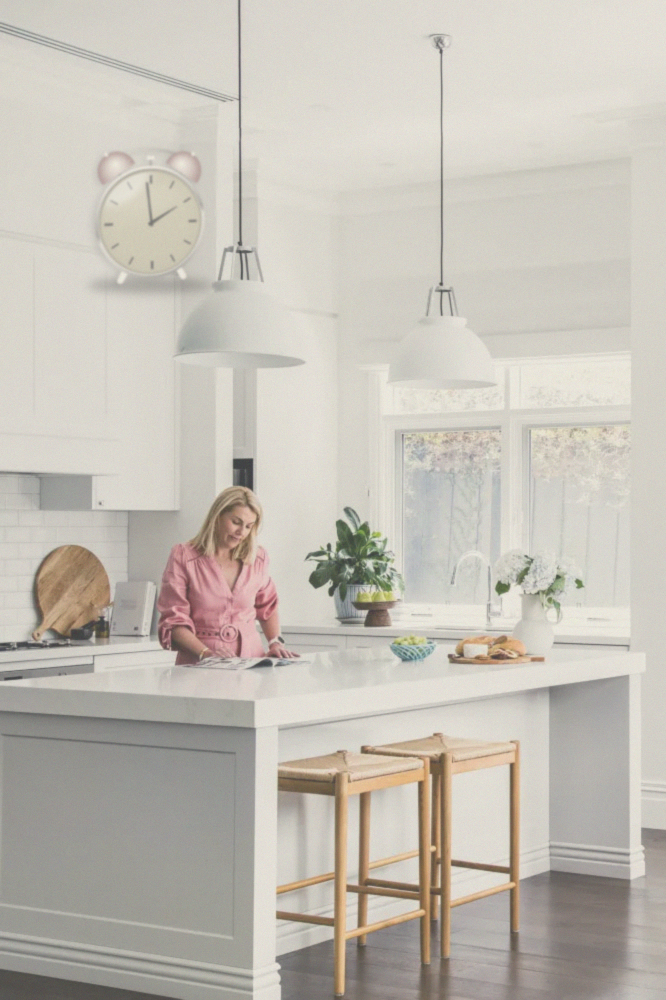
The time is 1:59
